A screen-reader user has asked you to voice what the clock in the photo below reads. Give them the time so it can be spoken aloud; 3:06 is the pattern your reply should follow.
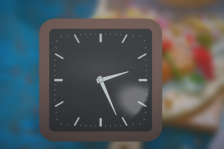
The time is 2:26
